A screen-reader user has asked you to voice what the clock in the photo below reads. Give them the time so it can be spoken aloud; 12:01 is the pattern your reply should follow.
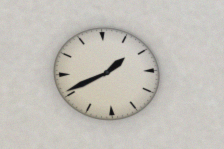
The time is 1:41
